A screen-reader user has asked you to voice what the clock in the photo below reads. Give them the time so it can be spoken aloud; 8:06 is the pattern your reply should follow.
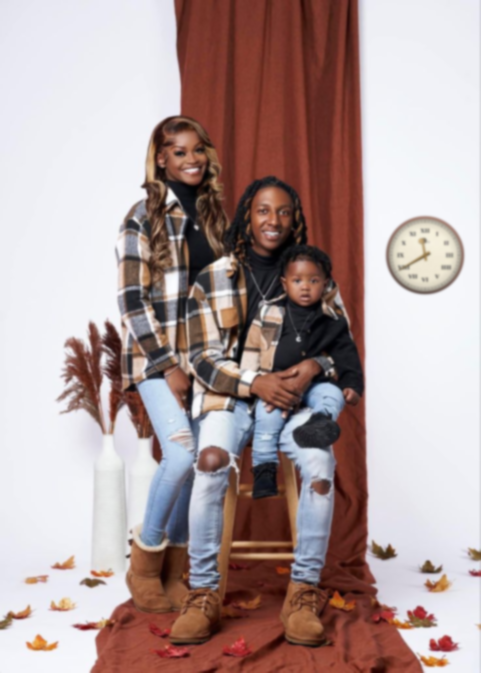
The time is 11:40
